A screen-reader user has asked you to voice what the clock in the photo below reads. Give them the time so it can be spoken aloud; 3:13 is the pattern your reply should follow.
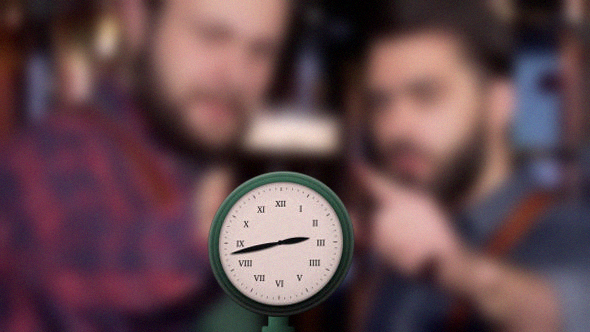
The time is 2:43
